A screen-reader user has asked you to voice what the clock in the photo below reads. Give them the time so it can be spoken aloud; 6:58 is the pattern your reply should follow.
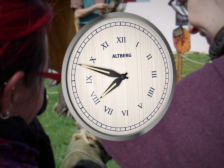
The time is 7:48
